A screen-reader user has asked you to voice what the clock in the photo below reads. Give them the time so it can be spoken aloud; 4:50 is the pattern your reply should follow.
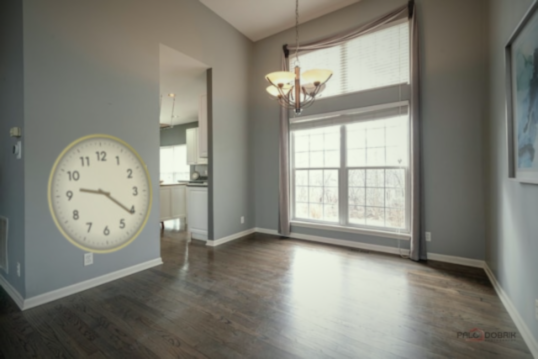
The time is 9:21
